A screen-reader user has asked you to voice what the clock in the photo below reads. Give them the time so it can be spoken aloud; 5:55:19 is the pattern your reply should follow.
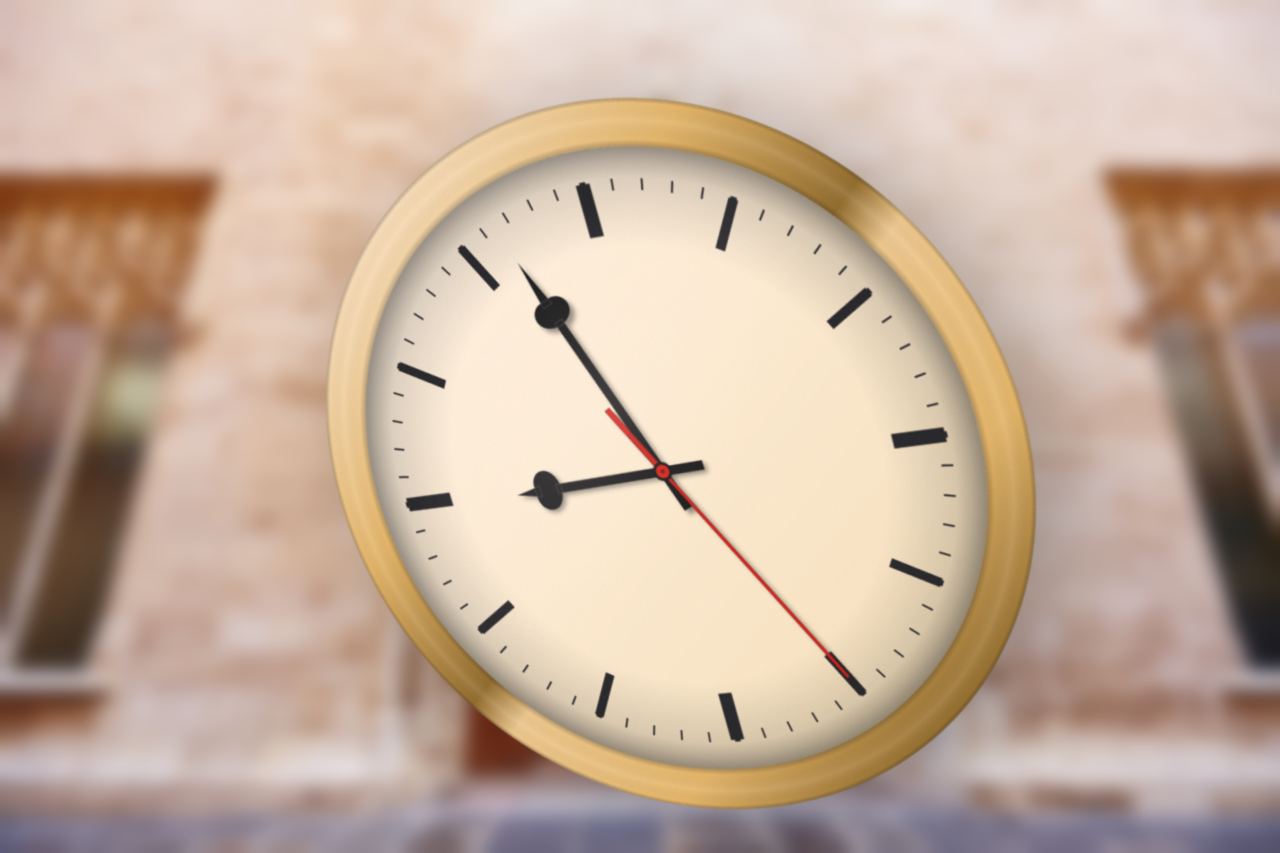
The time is 8:56:25
